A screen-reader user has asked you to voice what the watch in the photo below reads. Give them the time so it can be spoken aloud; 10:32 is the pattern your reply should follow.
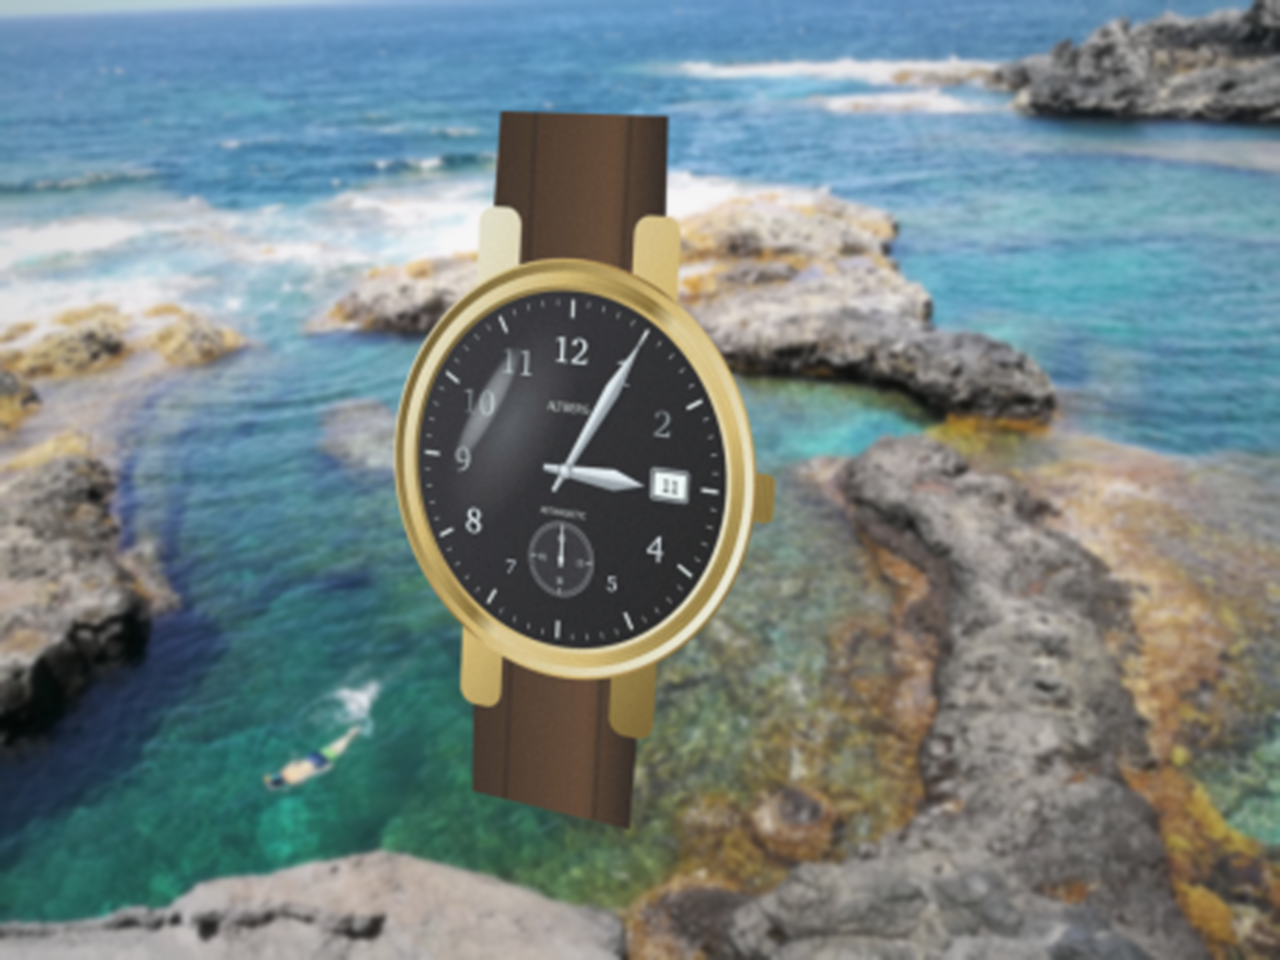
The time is 3:05
